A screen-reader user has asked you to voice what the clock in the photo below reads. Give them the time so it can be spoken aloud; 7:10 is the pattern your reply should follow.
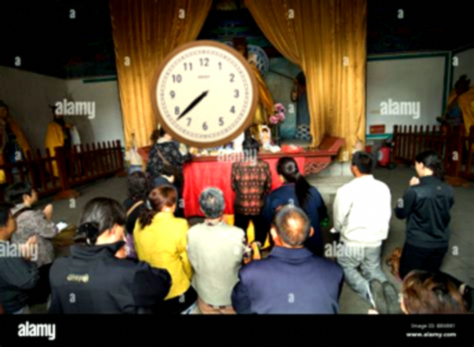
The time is 7:38
